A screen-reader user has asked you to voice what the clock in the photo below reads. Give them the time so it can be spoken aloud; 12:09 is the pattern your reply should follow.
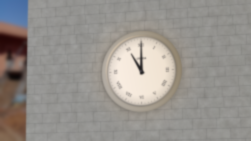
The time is 11:00
